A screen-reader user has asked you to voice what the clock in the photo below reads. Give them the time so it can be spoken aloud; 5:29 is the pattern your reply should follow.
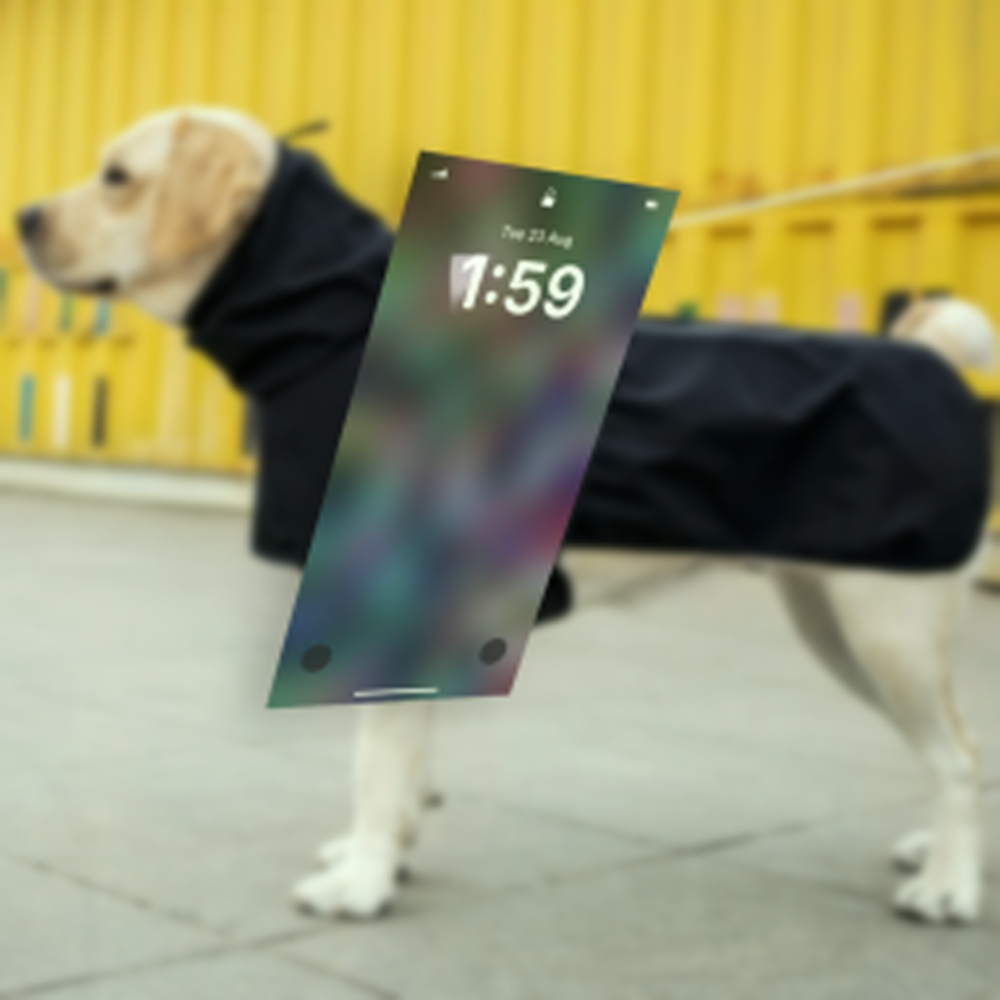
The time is 1:59
